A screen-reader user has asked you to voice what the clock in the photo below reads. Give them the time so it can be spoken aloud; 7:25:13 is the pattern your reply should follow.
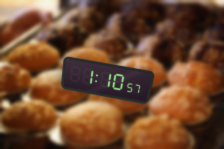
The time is 1:10:57
